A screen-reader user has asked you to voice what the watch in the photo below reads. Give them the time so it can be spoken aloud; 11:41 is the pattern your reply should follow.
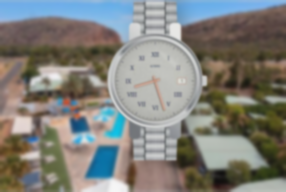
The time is 8:27
